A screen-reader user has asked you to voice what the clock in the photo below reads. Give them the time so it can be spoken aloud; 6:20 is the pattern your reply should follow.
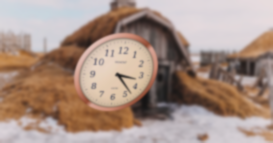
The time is 3:23
